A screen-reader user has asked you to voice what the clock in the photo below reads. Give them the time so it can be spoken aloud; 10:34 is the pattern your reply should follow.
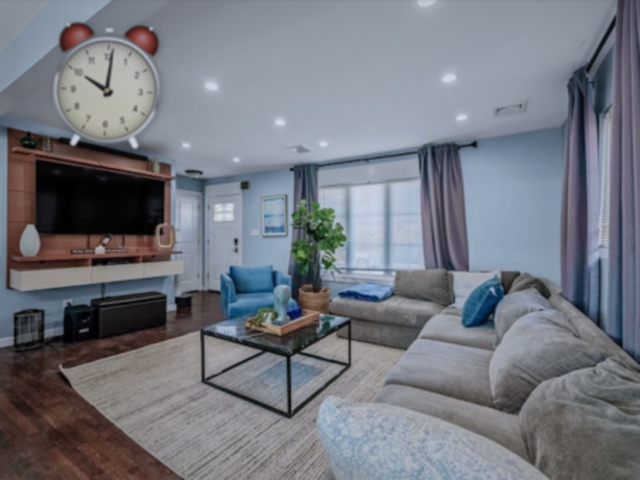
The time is 10:01
